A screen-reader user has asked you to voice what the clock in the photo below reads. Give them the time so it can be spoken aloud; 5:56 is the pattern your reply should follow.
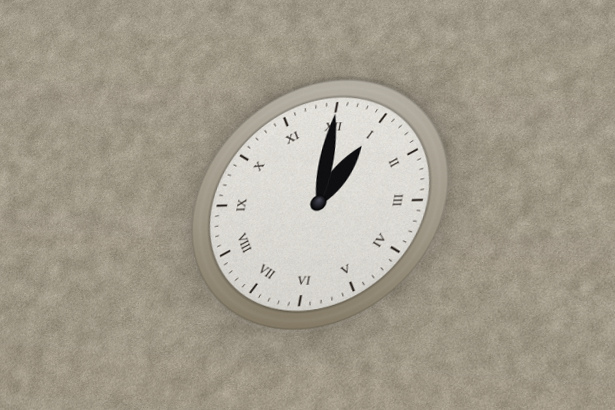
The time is 1:00
